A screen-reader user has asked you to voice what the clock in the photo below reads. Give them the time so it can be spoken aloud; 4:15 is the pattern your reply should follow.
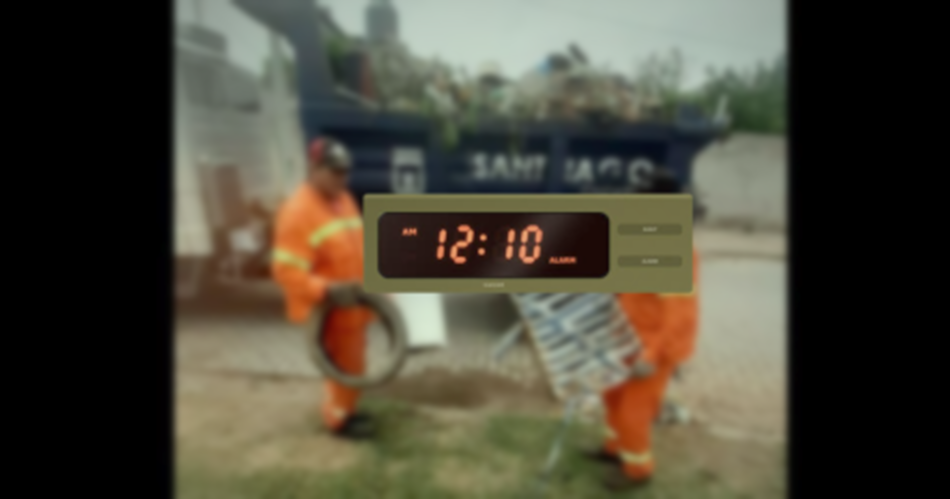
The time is 12:10
